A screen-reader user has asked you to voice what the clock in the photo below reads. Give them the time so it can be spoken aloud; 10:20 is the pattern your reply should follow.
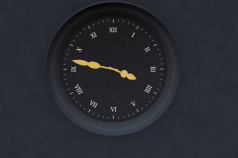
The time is 3:47
